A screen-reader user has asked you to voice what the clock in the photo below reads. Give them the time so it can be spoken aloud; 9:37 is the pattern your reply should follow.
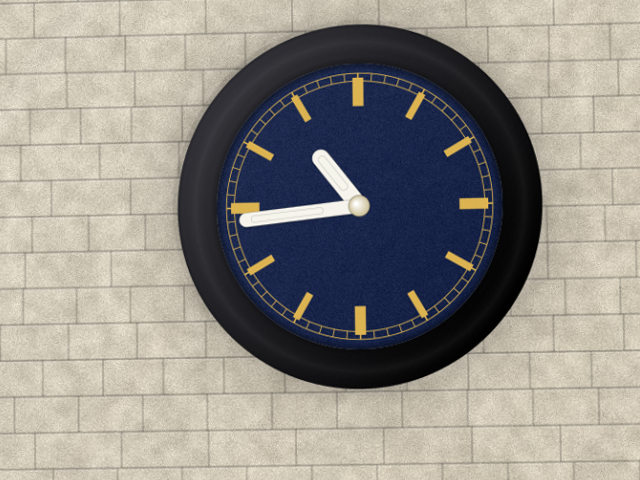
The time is 10:44
